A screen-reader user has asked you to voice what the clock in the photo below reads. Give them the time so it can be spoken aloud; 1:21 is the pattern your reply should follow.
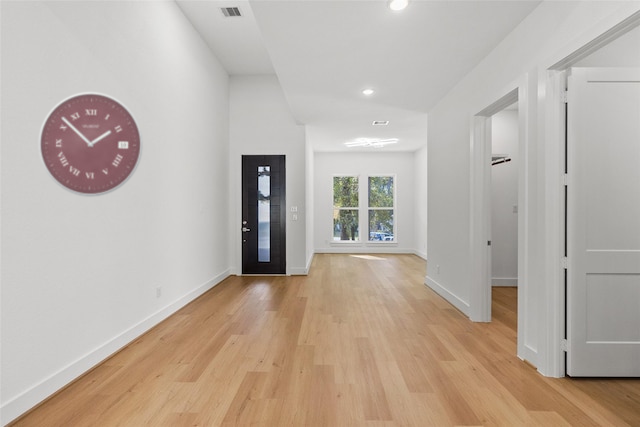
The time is 1:52
